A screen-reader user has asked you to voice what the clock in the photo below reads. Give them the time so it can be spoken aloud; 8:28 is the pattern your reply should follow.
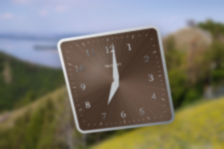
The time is 7:01
